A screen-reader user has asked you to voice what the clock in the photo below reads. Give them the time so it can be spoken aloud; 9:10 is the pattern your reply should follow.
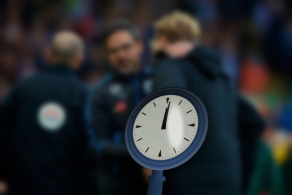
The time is 12:01
